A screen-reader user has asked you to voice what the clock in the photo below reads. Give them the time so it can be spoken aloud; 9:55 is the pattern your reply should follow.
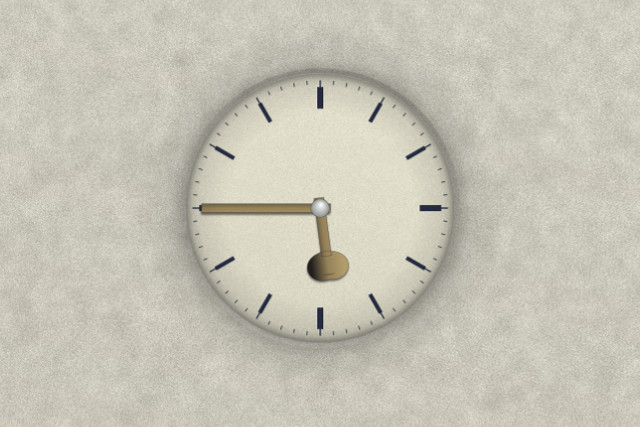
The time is 5:45
